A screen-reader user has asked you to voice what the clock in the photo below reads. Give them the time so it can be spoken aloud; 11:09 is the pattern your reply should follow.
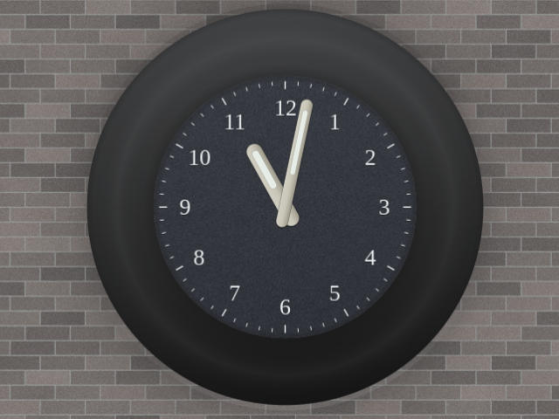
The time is 11:02
